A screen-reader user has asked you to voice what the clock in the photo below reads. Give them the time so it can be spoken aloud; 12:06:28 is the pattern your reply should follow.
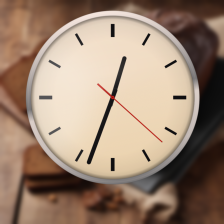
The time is 12:33:22
